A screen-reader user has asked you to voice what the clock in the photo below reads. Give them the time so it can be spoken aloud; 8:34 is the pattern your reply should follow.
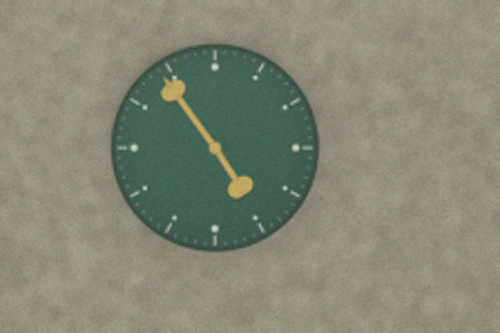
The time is 4:54
